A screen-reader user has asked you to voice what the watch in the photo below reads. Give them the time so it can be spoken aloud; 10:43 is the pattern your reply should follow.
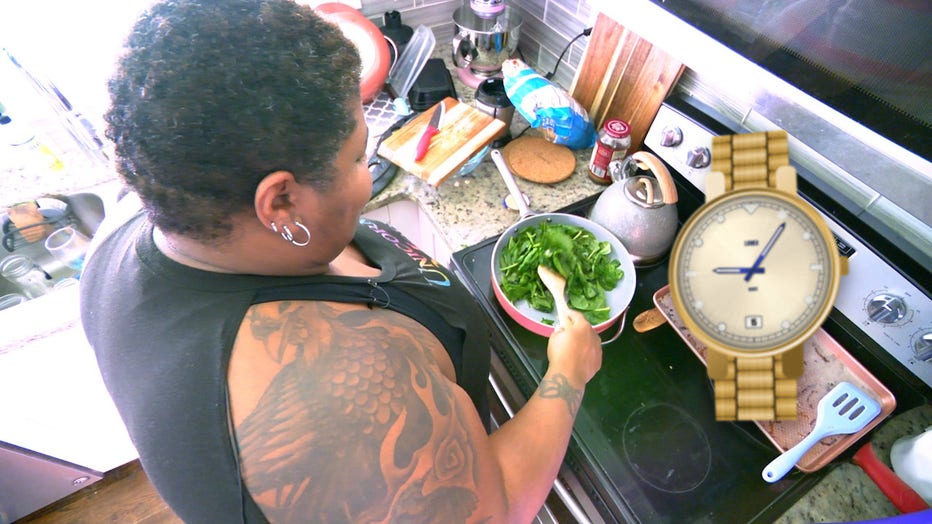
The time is 9:06
